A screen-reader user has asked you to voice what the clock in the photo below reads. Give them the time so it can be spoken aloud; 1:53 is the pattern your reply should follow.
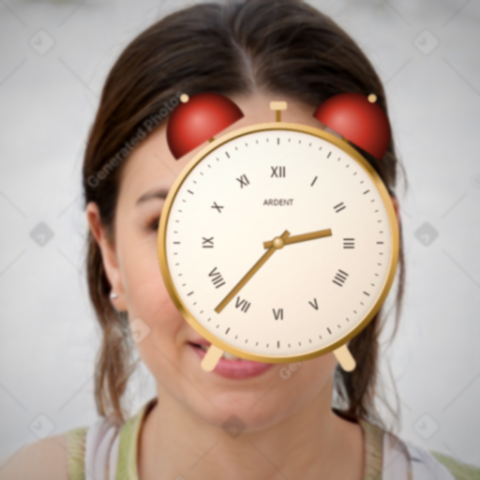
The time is 2:37
